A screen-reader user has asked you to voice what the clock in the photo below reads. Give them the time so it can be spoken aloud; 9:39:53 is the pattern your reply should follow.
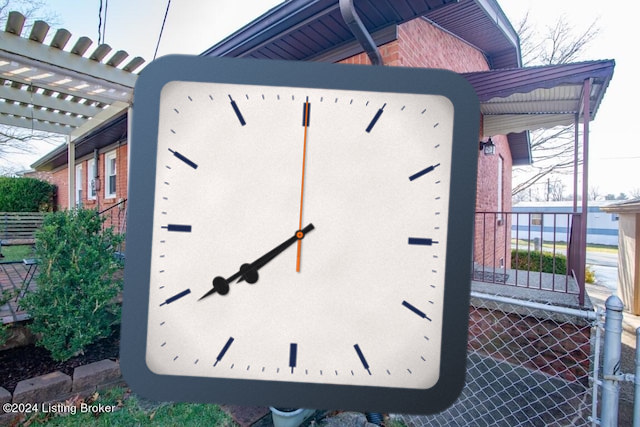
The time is 7:39:00
